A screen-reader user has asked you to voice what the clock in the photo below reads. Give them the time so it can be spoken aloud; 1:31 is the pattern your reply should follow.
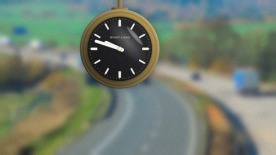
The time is 9:48
